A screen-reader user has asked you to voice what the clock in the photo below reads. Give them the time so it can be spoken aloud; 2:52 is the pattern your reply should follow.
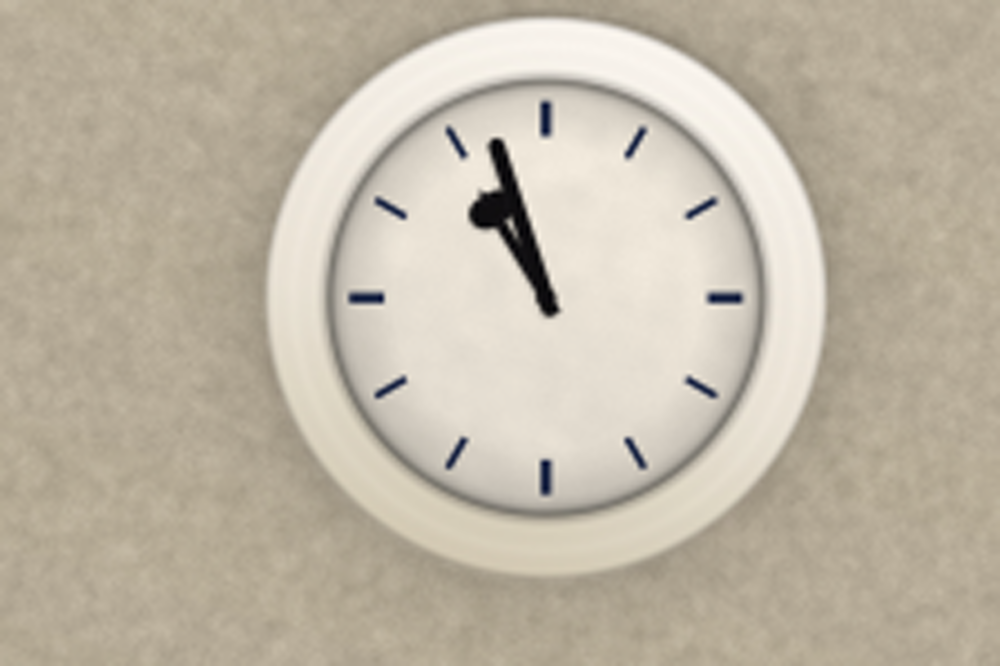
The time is 10:57
